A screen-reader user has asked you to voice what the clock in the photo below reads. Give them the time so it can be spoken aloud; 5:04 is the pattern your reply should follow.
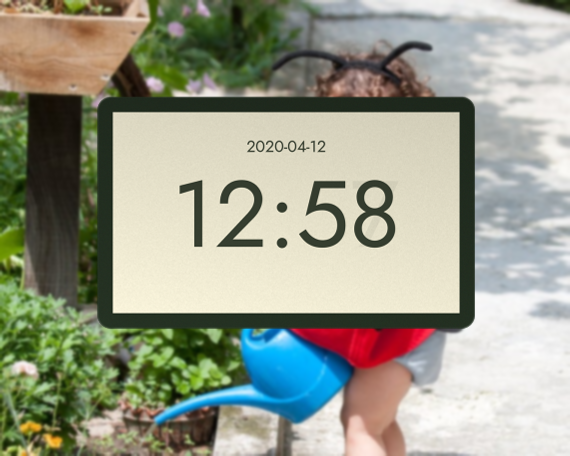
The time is 12:58
